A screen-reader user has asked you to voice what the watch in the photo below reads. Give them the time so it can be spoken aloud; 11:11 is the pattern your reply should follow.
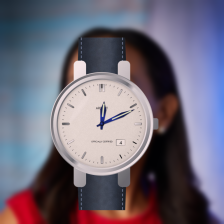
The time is 12:11
